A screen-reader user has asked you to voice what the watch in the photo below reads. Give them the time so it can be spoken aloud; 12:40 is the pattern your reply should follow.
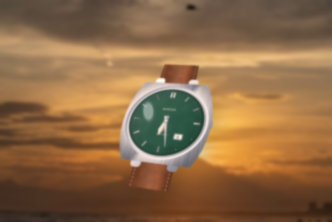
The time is 6:28
